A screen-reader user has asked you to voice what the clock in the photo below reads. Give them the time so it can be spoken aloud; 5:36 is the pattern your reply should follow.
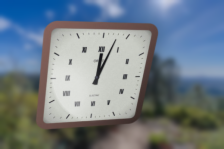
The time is 12:03
